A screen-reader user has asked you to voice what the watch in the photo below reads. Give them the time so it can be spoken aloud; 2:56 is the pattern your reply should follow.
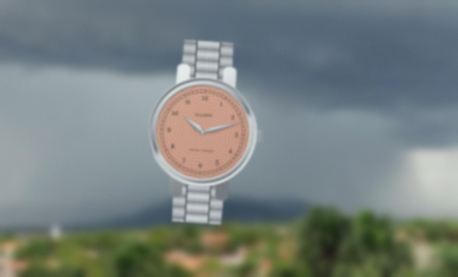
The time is 10:12
